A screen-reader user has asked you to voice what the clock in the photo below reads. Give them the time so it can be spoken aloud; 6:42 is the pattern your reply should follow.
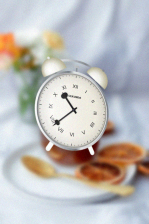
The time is 10:38
